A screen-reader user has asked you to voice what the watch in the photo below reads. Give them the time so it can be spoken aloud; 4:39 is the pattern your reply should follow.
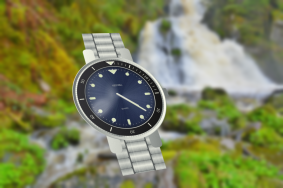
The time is 4:22
